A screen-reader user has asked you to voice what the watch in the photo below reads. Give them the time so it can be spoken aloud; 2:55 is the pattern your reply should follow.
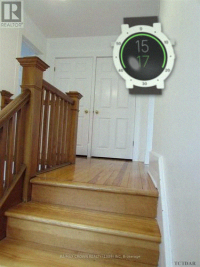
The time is 15:17
